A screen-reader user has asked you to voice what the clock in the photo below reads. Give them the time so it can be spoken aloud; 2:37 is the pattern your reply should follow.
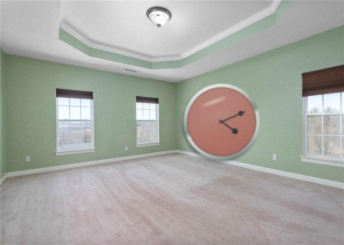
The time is 4:11
